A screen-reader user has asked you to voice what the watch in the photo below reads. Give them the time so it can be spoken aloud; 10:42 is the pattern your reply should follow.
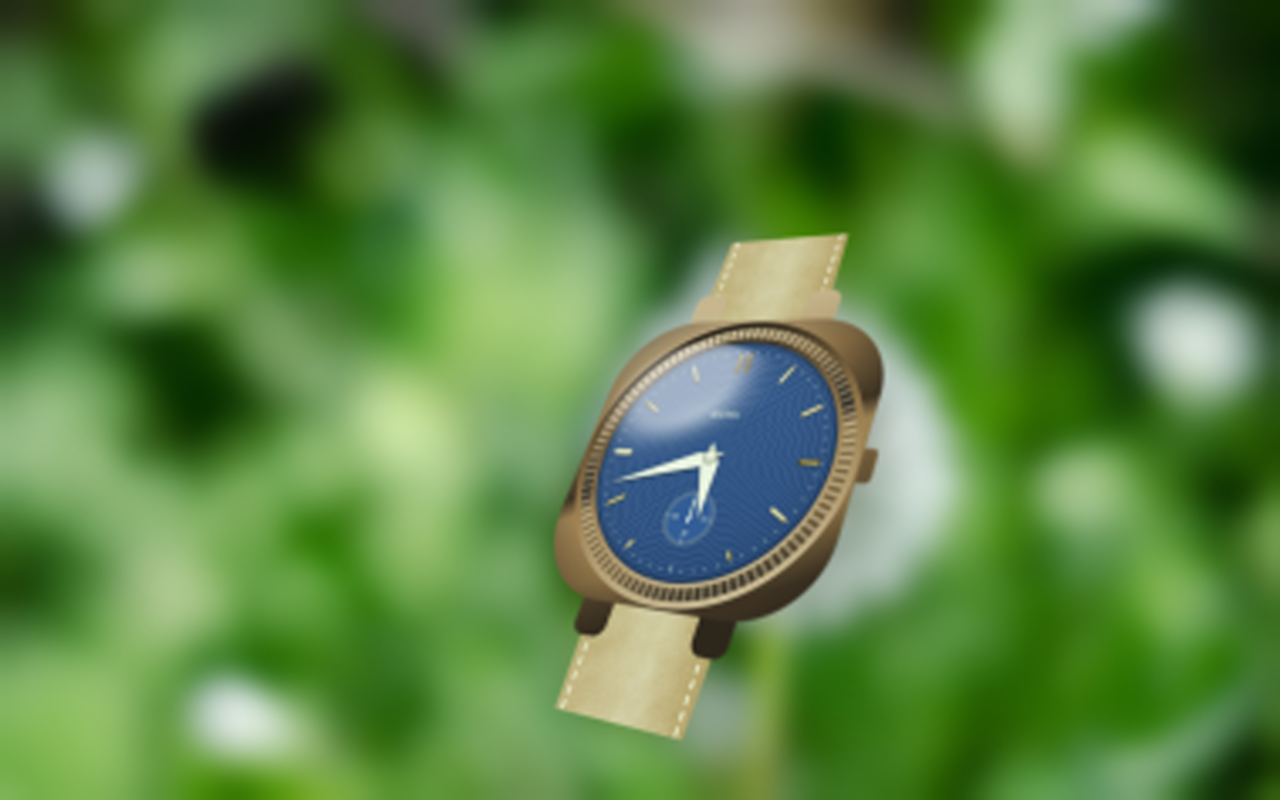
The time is 5:42
